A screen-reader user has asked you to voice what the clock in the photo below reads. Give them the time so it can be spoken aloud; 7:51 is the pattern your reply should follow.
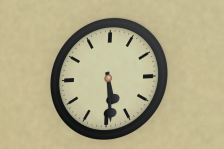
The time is 5:29
